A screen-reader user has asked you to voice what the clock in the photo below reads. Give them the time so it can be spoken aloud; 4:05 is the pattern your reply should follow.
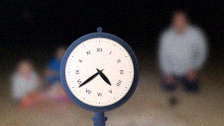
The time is 4:39
